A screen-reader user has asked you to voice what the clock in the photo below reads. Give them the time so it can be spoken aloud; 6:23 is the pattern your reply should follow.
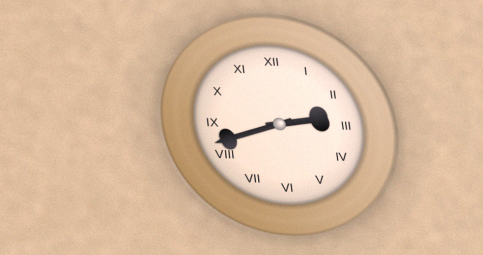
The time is 2:42
